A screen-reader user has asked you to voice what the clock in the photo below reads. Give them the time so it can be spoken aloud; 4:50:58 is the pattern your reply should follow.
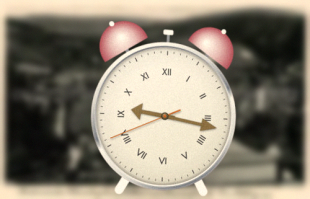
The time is 9:16:41
